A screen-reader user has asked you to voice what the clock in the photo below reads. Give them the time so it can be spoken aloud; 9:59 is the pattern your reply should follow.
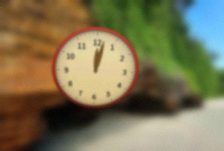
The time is 12:02
